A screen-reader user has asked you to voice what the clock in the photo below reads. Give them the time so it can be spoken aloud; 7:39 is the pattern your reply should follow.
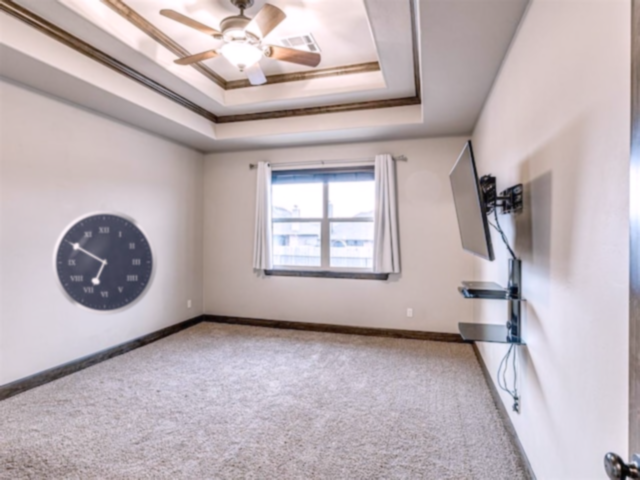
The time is 6:50
